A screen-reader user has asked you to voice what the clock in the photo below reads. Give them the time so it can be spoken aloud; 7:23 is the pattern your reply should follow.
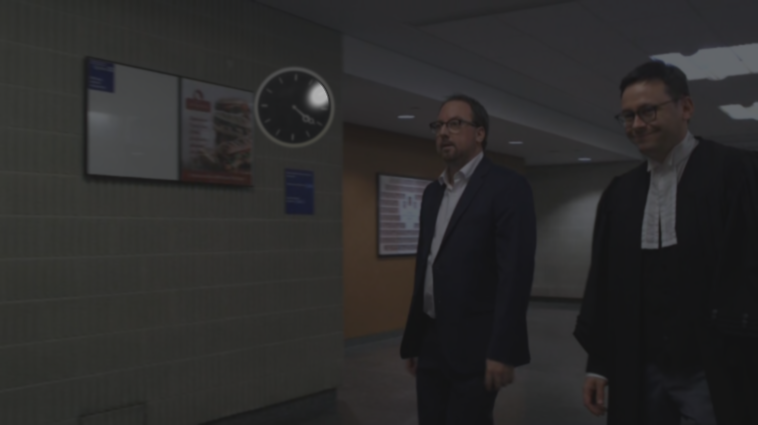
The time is 4:21
